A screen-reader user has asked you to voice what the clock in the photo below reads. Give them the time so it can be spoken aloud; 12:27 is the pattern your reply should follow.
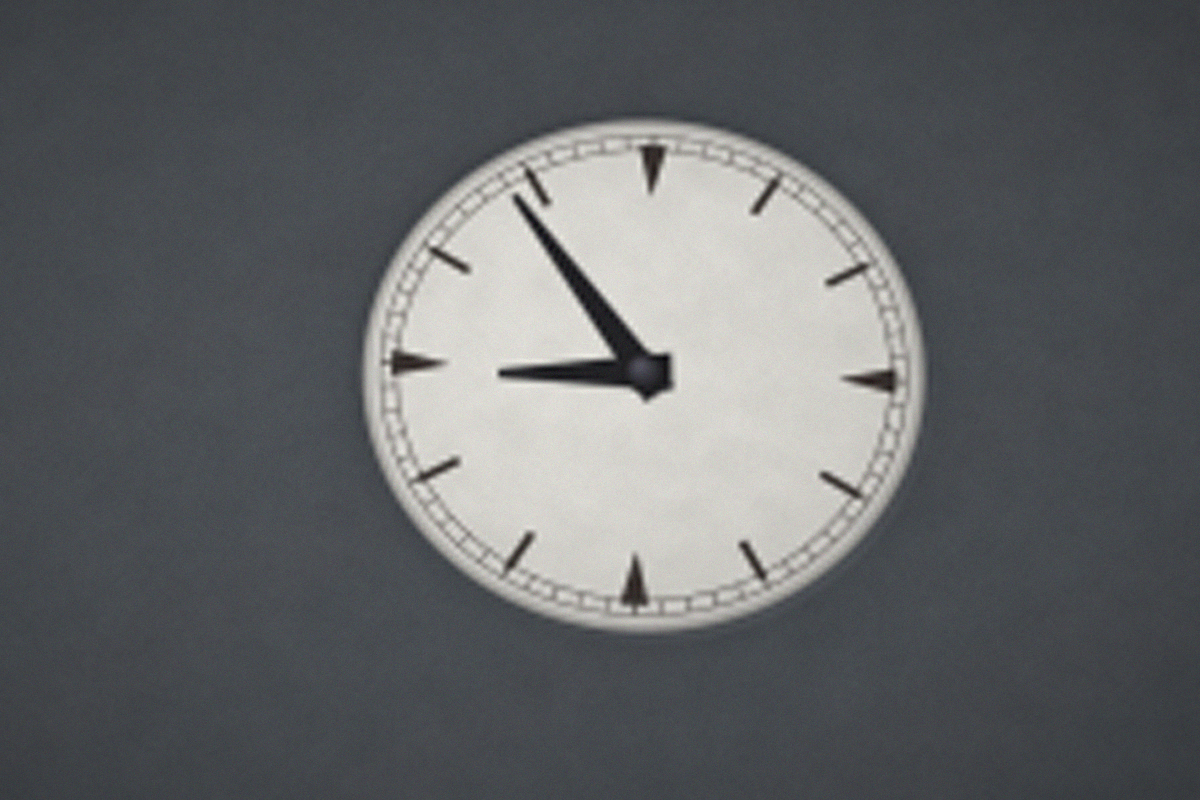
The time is 8:54
